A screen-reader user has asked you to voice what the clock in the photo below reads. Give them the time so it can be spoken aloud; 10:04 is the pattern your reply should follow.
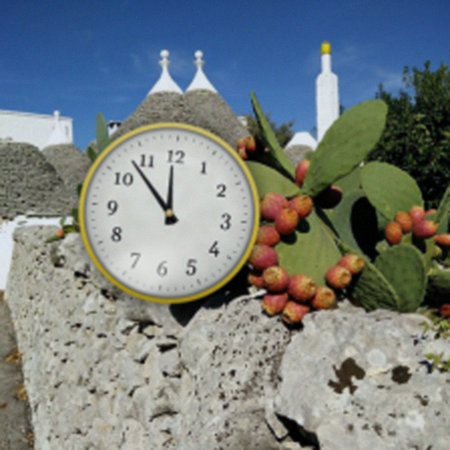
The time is 11:53
